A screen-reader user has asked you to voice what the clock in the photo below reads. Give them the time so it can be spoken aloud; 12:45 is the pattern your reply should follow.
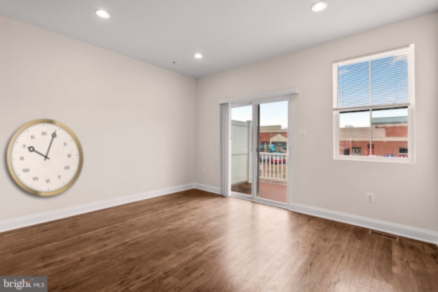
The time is 10:04
